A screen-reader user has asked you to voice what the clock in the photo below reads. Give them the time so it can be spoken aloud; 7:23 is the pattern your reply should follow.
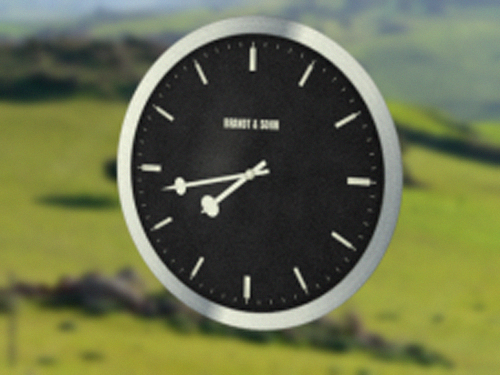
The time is 7:43
